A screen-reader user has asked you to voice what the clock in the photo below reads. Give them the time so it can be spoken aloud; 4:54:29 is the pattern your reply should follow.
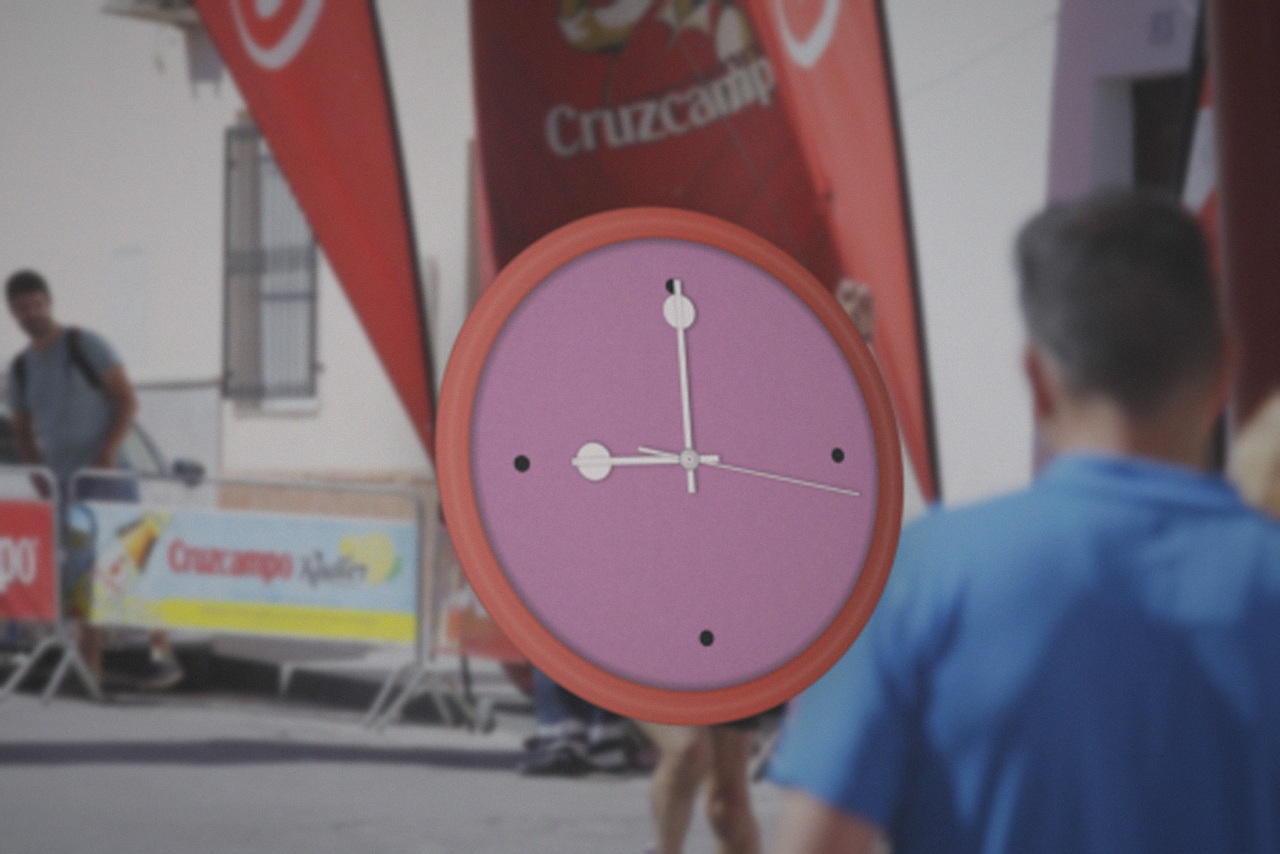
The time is 9:00:17
